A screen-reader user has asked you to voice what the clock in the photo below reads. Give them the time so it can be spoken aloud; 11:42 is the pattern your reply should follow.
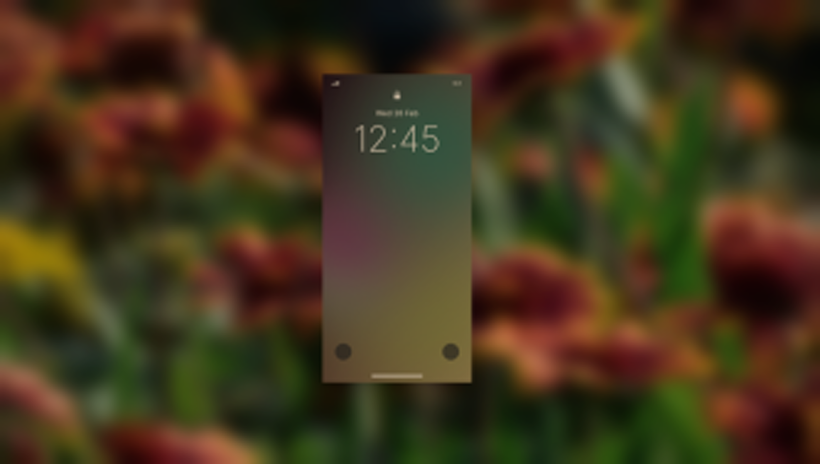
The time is 12:45
